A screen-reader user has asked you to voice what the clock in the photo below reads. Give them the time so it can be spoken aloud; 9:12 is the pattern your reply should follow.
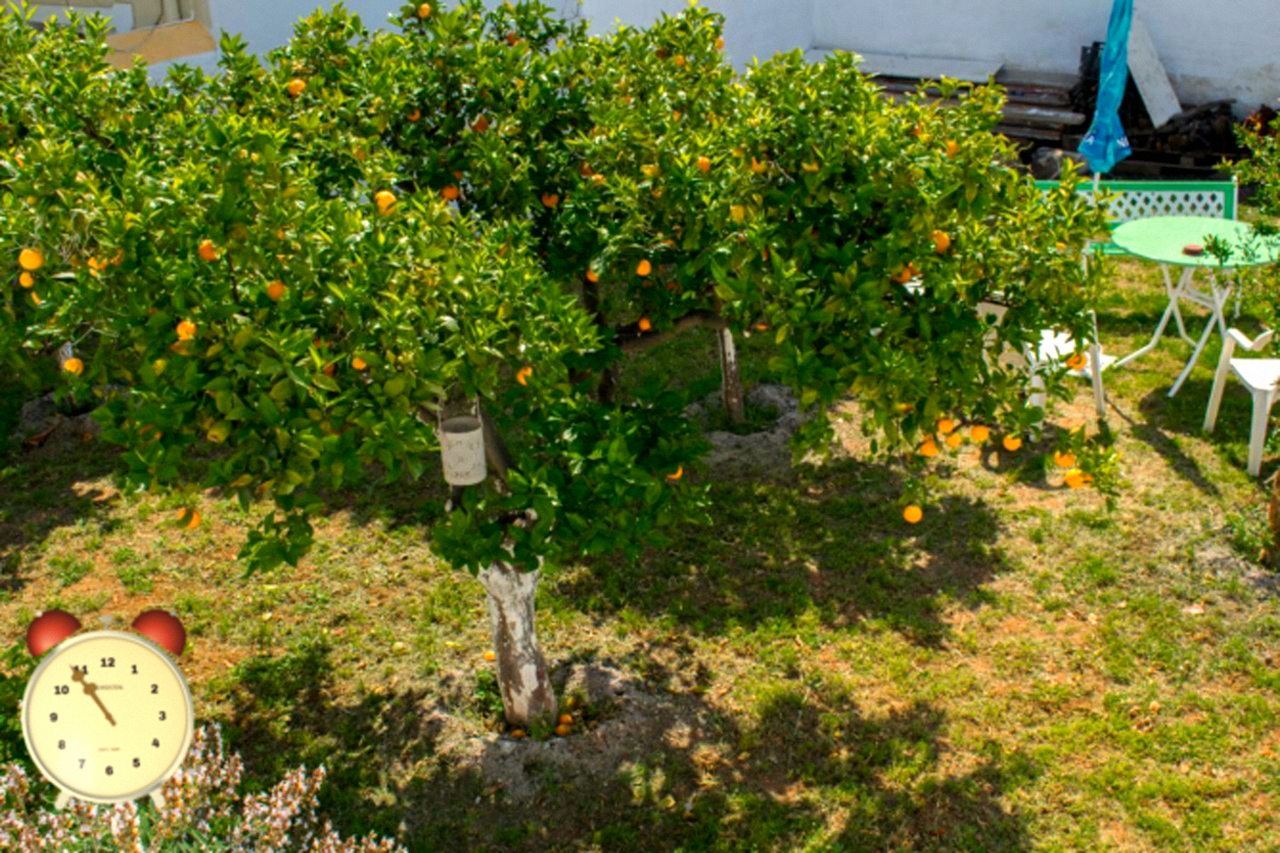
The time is 10:54
